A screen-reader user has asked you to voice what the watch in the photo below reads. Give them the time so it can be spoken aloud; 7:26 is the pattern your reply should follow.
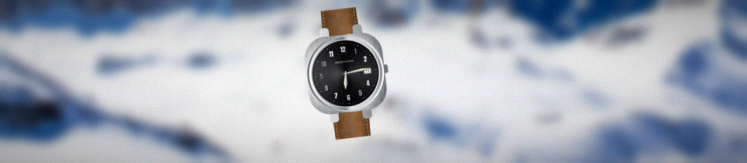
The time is 6:14
